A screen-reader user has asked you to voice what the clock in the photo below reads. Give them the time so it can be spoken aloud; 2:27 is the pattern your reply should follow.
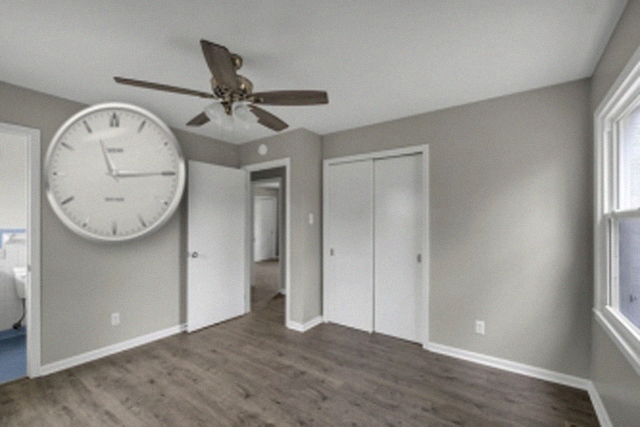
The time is 11:15
